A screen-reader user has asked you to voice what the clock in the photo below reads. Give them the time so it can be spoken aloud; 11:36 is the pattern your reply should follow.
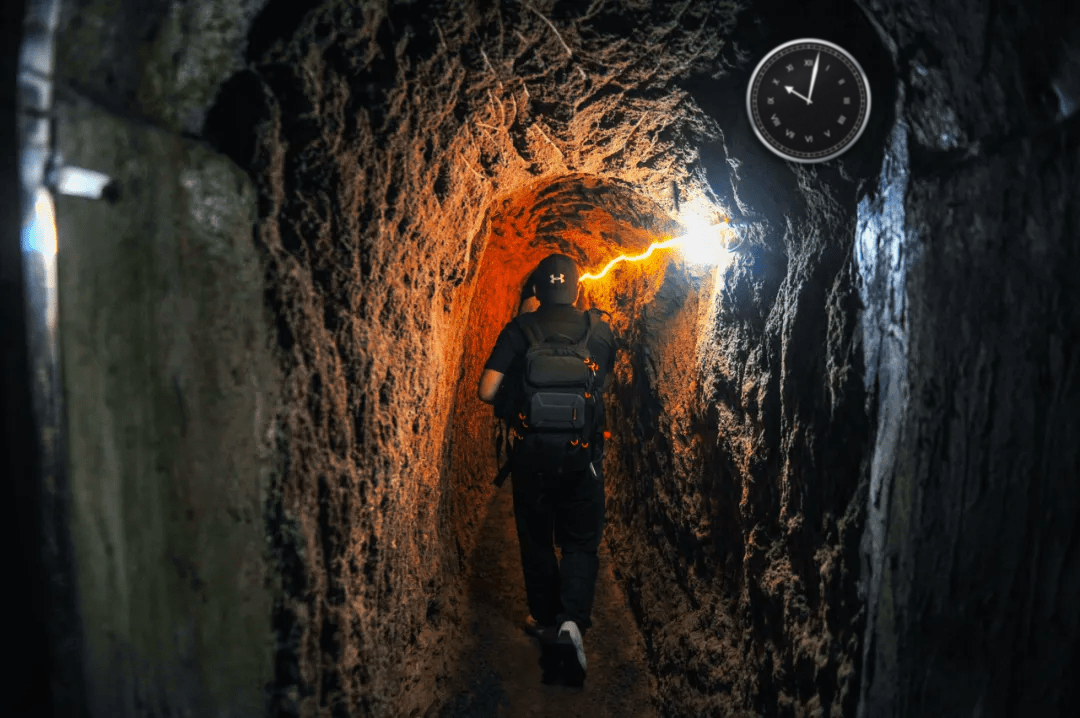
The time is 10:02
